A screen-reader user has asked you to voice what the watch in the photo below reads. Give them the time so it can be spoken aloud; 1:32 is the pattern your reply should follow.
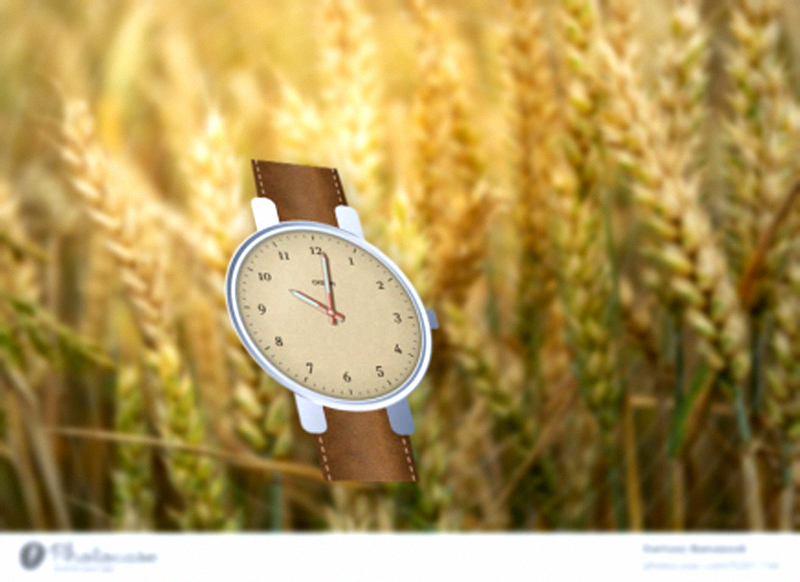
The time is 10:01
